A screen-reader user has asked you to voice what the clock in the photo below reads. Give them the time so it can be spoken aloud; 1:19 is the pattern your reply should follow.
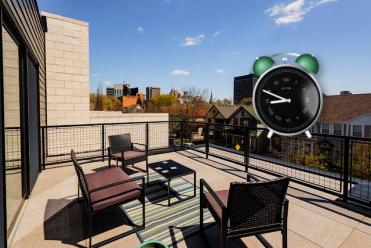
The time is 8:49
